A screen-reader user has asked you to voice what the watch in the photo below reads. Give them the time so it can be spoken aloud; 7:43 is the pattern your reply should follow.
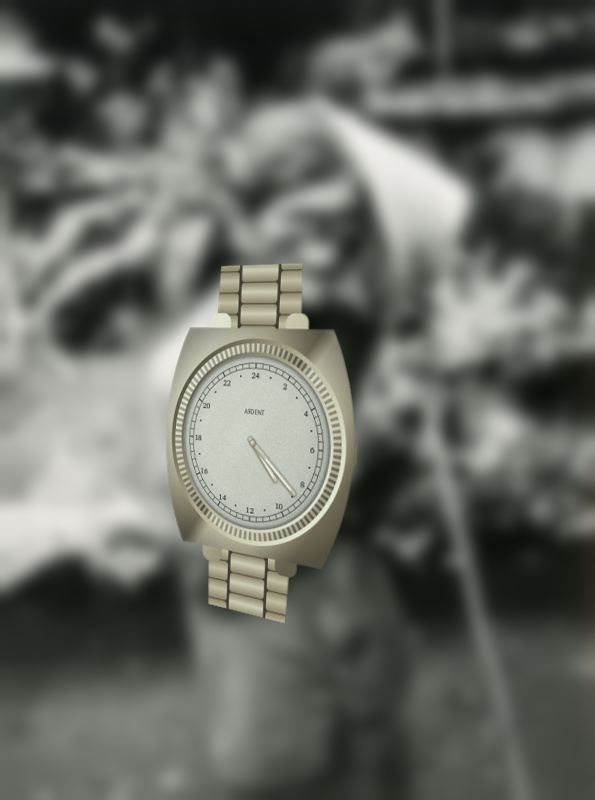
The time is 9:22
